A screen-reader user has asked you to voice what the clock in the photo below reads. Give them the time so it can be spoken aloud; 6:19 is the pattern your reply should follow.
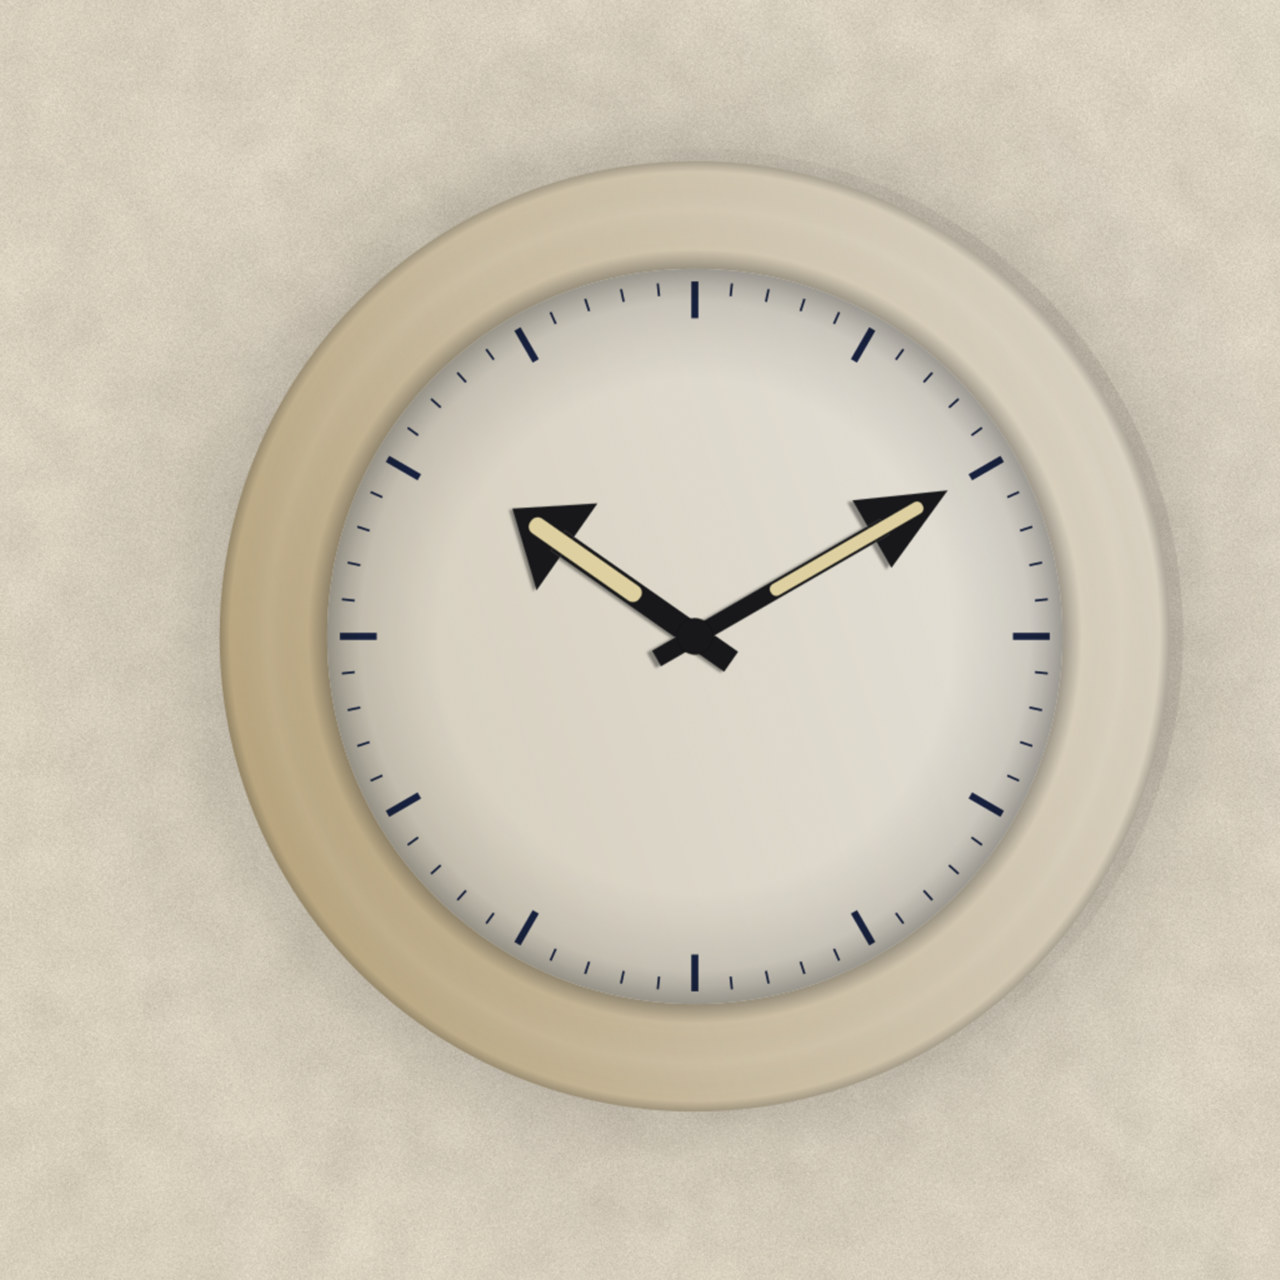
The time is 10:10
